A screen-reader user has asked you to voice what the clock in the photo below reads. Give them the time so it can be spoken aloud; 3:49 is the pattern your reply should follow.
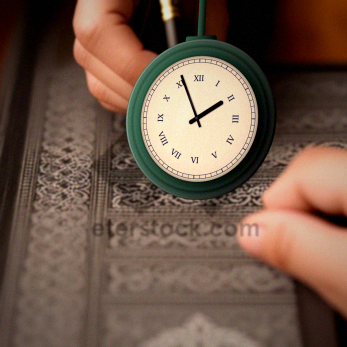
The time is 1:56
